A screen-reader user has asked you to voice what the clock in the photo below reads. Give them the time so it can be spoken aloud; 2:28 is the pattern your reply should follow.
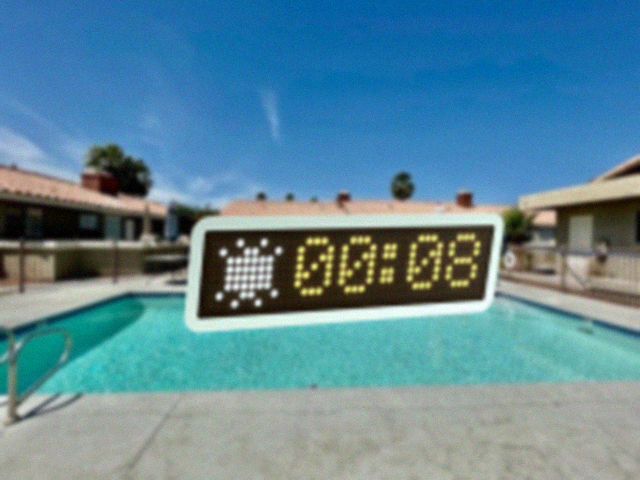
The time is 0:08
